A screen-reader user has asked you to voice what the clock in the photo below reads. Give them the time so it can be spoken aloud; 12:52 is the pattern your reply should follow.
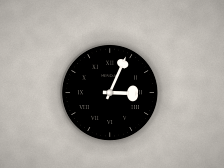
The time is 3:04
